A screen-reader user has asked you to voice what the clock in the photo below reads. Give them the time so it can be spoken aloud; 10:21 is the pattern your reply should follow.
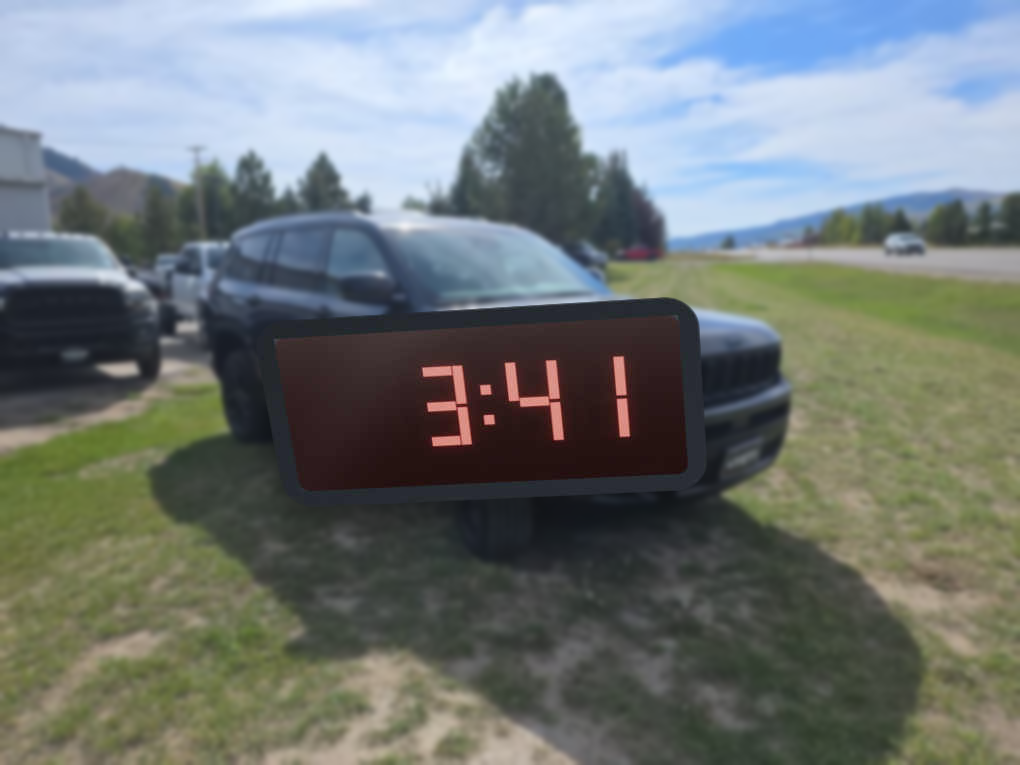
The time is 3:41
